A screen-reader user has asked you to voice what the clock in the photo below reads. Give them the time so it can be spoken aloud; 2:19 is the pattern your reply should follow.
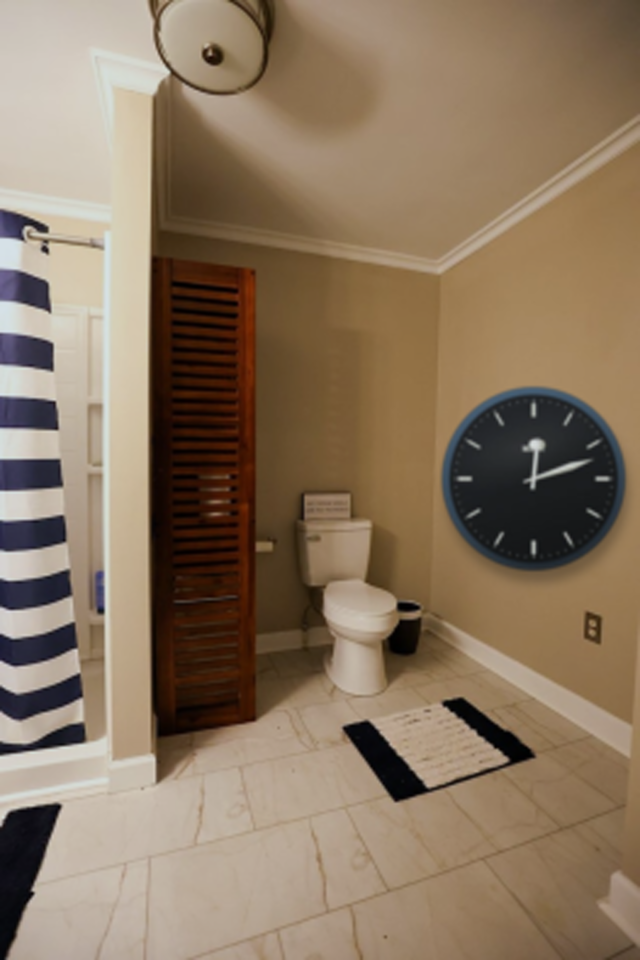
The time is 12:12
